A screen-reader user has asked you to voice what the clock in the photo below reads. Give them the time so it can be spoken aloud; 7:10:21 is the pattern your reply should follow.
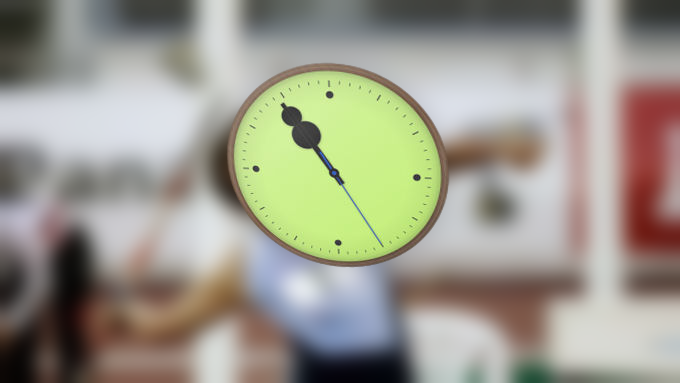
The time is 10:54:25
